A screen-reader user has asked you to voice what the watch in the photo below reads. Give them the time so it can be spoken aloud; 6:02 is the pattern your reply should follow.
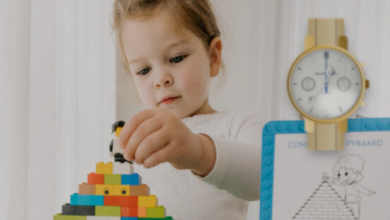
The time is 12:37
